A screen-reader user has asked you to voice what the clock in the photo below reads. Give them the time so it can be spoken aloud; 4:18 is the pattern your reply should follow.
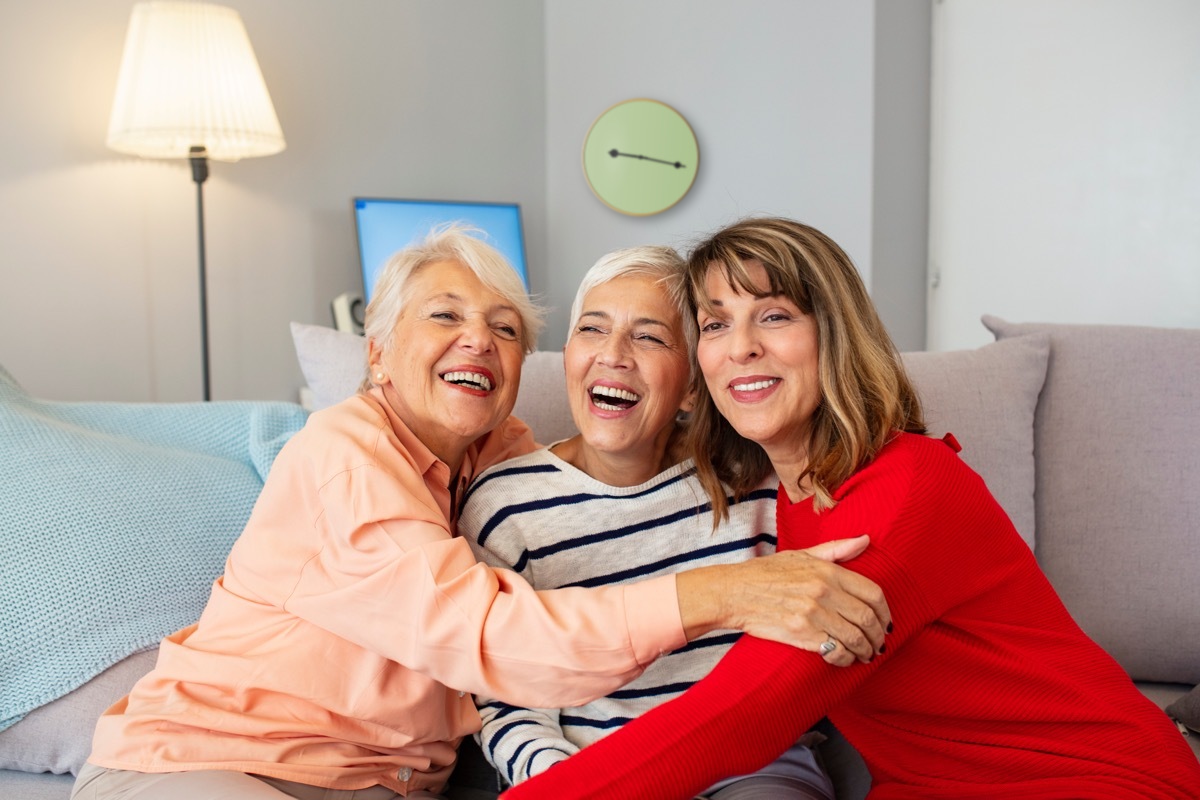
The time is 9:17
